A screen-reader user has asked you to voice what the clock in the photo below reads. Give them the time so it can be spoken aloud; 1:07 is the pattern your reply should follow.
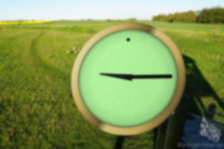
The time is 9:15
